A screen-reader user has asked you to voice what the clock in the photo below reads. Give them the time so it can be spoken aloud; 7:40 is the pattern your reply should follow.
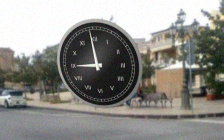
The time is 8:59
